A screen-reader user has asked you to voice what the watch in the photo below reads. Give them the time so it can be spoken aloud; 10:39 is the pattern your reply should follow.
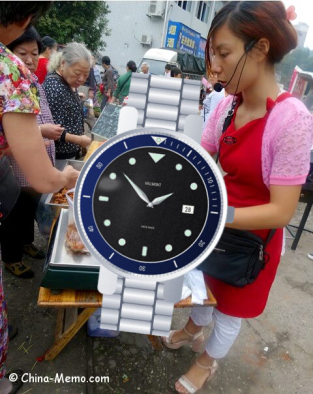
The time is 1:52
